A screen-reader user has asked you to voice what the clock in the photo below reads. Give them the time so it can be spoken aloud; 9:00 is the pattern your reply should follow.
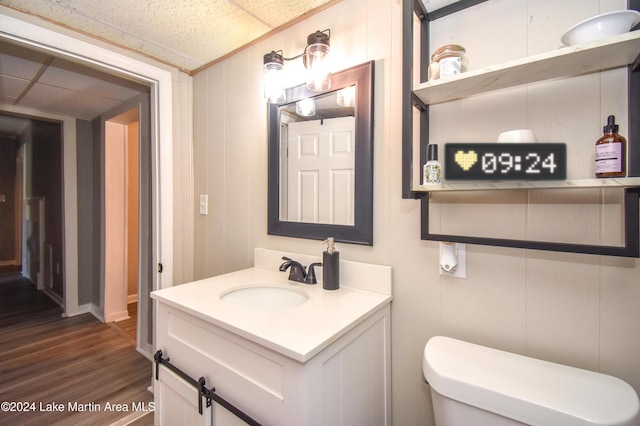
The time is 9:24
